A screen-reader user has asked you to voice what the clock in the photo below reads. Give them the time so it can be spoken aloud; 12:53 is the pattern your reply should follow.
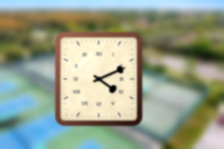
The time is 4:11
